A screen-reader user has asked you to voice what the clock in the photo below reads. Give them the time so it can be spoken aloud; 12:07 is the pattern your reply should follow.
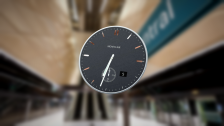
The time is 6:32
